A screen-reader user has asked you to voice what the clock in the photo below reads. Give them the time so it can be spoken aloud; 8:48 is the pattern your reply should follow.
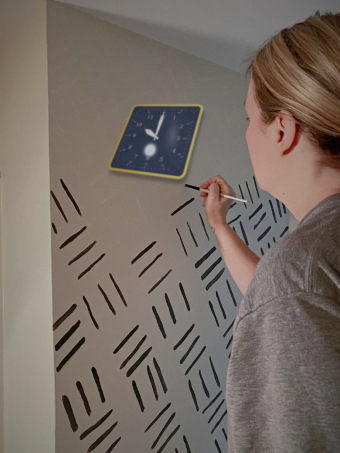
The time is 10:00
